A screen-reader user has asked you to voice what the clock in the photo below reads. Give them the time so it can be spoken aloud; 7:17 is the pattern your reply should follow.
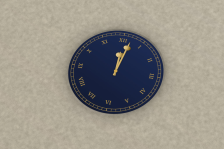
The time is 12:02
